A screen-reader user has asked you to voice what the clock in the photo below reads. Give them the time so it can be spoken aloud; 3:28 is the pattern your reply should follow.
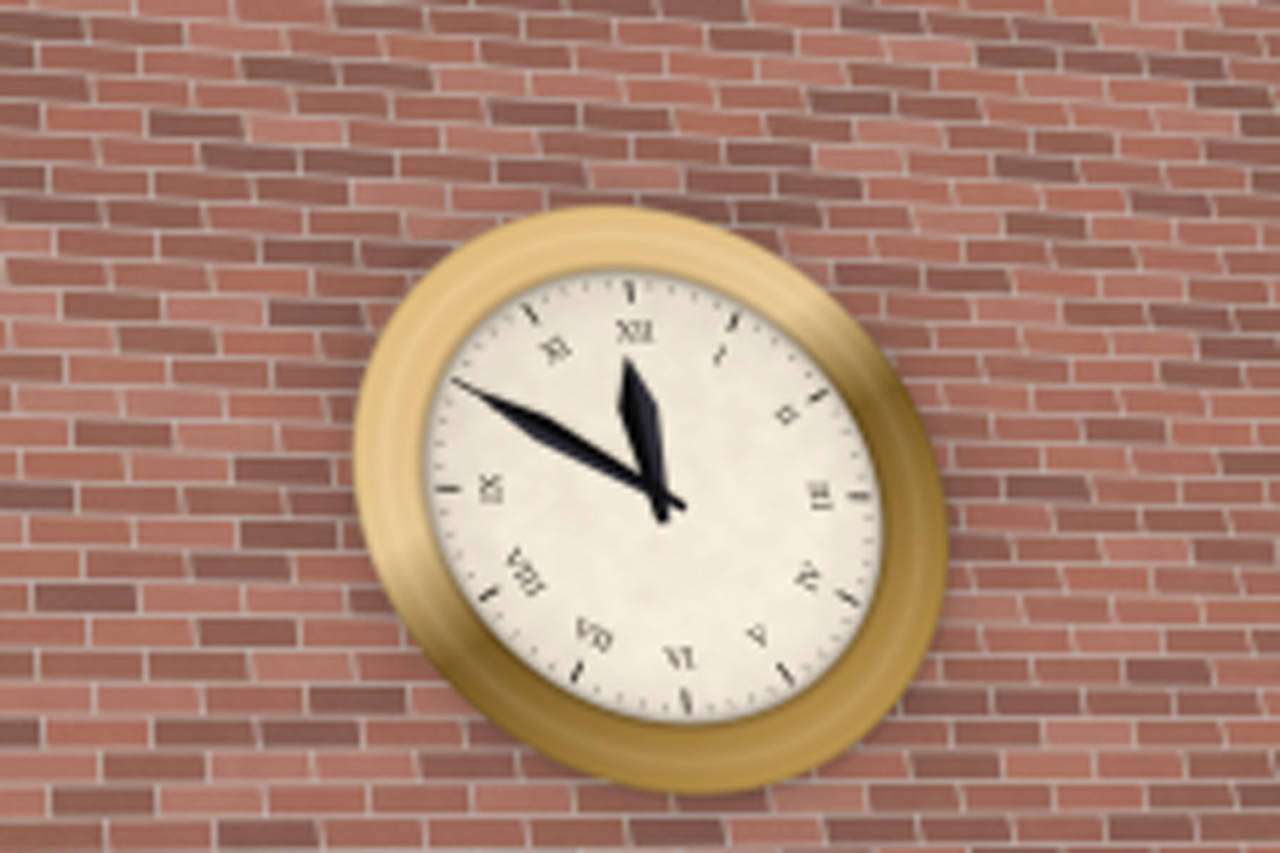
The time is 11:50
